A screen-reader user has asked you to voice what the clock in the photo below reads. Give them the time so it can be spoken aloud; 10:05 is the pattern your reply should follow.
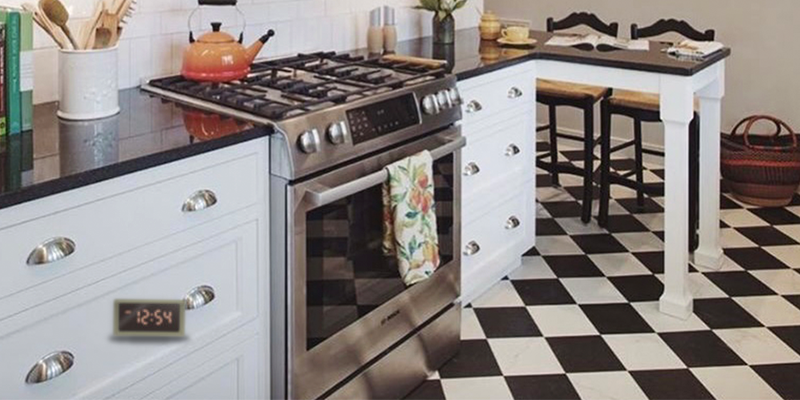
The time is 12:54
